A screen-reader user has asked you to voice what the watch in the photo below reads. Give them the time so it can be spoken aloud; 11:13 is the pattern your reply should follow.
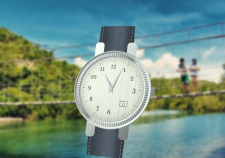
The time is 11:04
